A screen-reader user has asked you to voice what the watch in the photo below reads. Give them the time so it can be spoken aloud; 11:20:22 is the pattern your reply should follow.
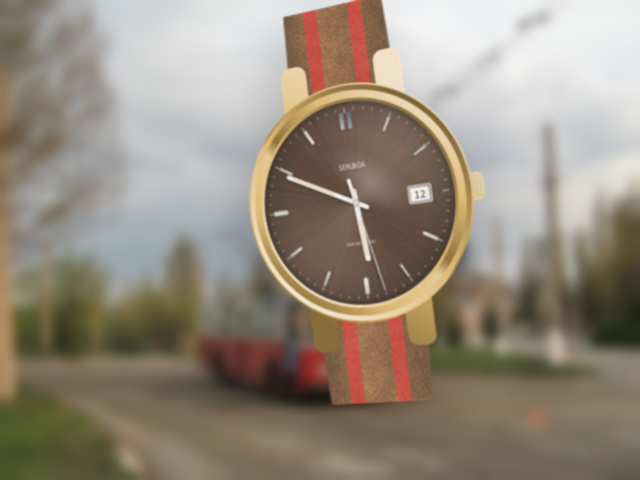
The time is 5:49:28
